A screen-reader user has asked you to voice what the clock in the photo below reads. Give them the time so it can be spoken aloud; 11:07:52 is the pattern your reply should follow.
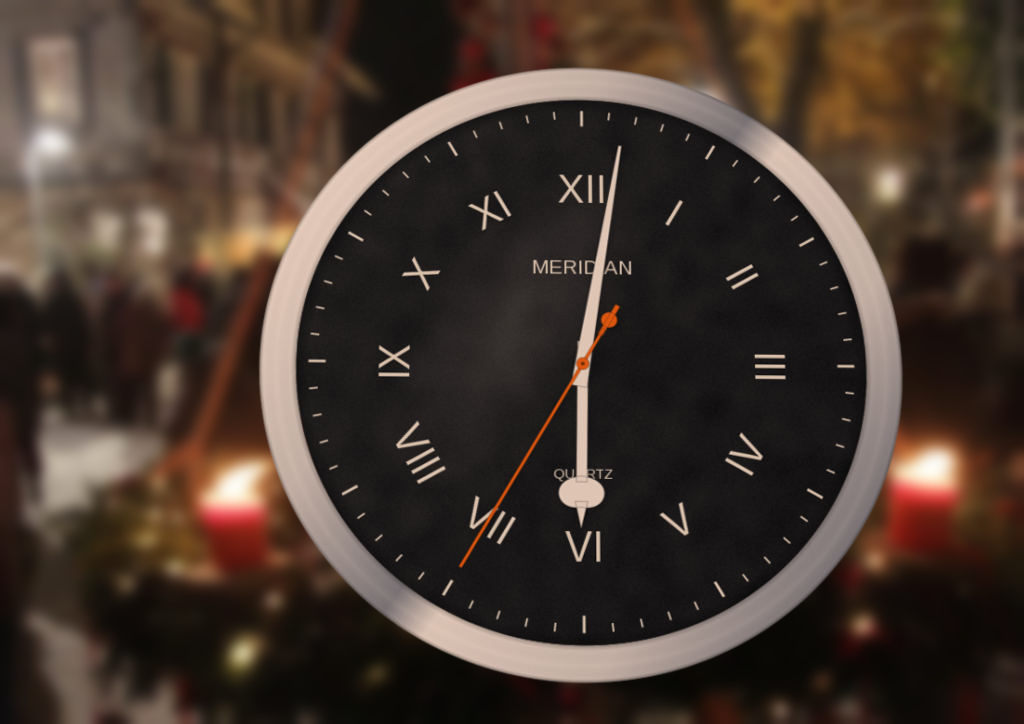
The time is 6:01:35
